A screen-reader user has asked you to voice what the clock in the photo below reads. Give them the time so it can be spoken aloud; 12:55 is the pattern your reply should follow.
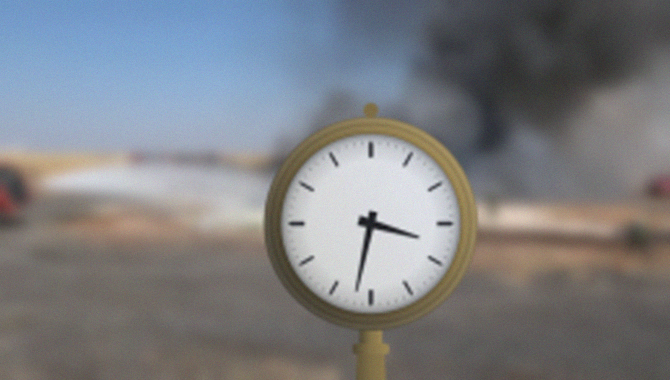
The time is 3:32
